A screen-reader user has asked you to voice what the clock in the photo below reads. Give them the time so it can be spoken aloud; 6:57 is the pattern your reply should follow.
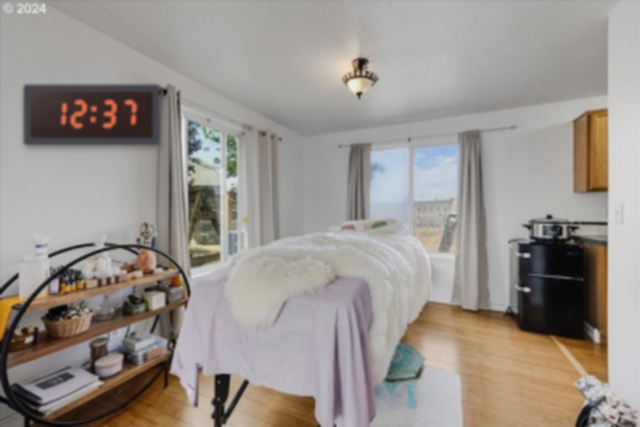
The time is 12:37
